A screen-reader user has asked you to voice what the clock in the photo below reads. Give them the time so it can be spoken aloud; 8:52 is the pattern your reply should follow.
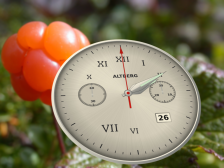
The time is 2:10
